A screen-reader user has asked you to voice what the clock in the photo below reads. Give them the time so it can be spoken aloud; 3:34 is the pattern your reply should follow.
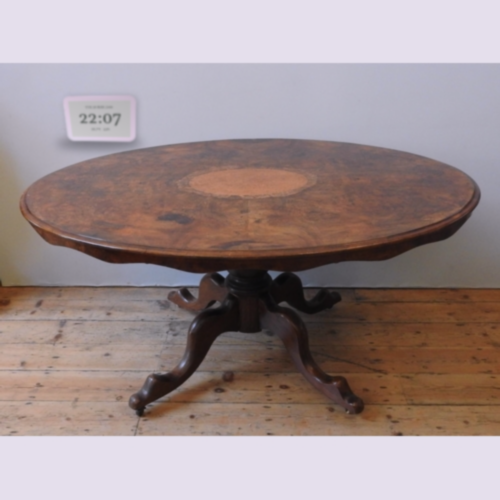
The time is 22:07
